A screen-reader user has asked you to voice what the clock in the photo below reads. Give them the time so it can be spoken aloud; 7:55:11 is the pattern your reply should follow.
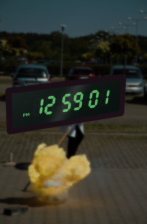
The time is 12:59:01
